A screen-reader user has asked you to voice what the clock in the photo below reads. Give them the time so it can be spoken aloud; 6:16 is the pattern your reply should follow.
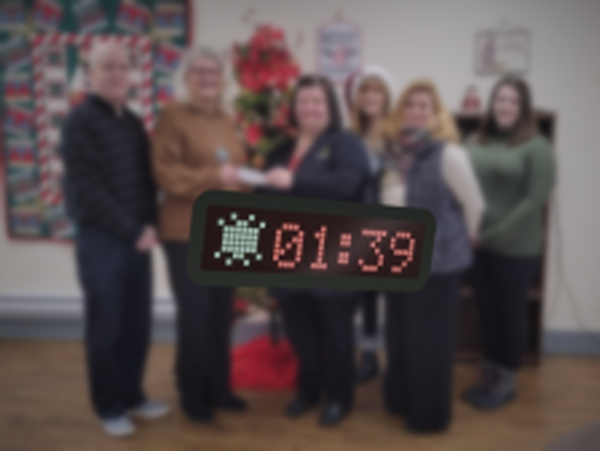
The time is 1:39
